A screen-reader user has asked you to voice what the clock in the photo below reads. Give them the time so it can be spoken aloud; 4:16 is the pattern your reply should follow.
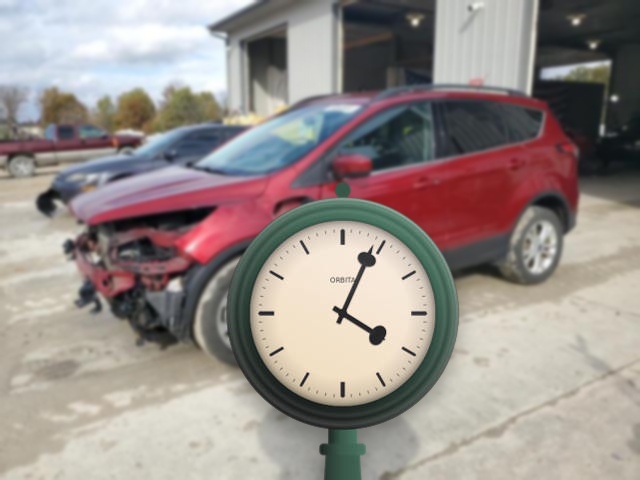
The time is 4:04
